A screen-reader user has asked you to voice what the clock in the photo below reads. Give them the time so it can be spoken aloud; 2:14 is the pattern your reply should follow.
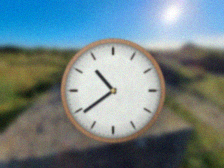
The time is 10:39
